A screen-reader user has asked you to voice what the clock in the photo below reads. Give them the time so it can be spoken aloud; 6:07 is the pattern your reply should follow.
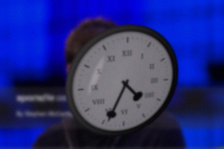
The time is 4:34
